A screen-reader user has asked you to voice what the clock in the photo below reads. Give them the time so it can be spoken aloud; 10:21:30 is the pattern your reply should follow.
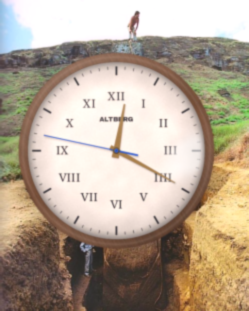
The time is 12:19:47
